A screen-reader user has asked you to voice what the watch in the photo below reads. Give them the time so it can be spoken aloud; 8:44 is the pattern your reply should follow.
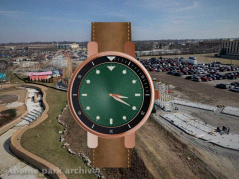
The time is 3:20
